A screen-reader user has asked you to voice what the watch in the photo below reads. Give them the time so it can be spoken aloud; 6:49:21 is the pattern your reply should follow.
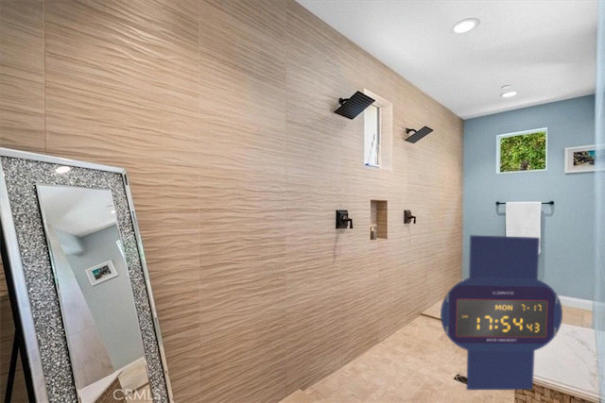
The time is 17:54:43
